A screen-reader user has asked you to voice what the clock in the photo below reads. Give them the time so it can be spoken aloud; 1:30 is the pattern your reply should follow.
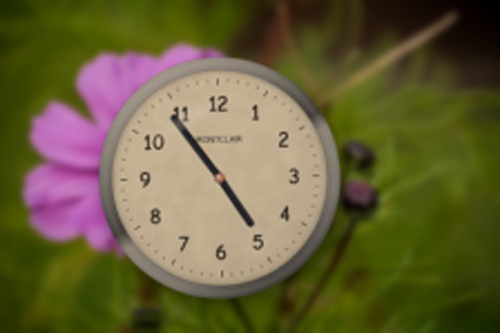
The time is 4:54
